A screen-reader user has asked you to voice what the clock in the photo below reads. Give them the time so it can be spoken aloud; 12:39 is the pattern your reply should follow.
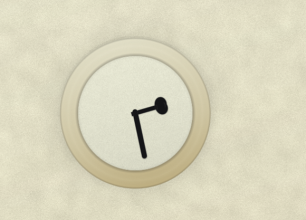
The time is 2:28
